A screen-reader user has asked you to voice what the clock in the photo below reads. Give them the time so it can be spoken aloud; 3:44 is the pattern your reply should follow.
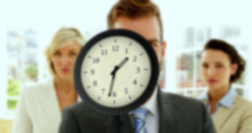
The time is 1:32
